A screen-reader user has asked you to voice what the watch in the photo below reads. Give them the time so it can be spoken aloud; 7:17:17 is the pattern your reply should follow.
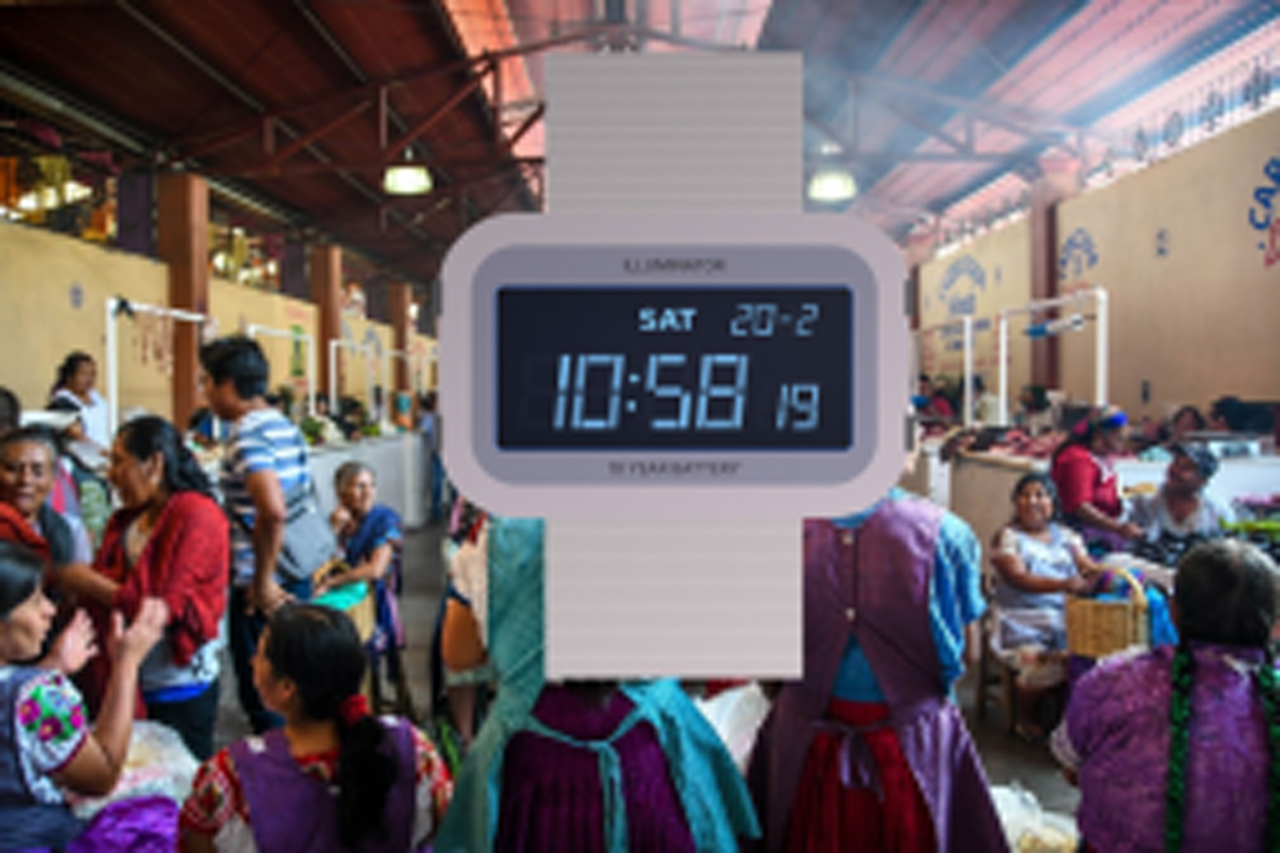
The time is 10:58:19
